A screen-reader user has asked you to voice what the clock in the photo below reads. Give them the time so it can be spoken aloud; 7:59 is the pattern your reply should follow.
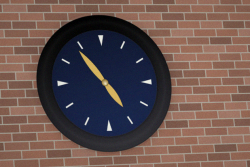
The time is 4:54
